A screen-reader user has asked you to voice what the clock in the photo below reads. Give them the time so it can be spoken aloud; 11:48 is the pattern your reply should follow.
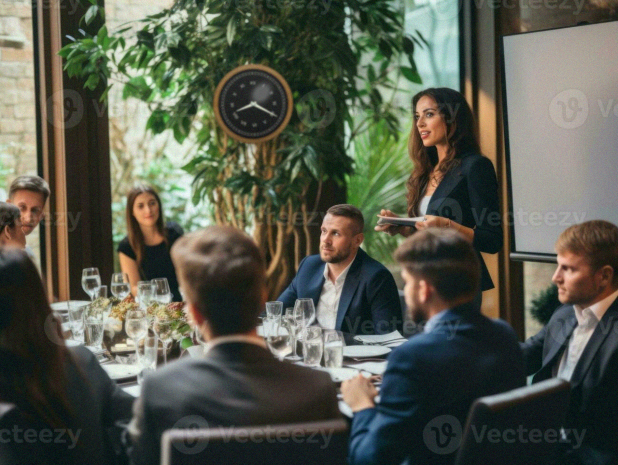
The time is 8:20
